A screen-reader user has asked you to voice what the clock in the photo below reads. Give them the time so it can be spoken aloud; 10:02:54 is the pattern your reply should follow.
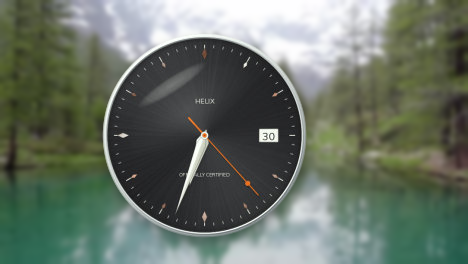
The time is 6:33:23
